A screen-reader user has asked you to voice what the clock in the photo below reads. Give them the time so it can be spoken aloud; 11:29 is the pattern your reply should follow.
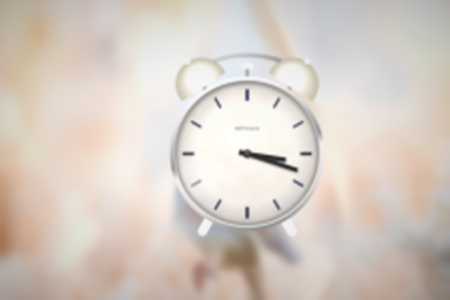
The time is 3:18
